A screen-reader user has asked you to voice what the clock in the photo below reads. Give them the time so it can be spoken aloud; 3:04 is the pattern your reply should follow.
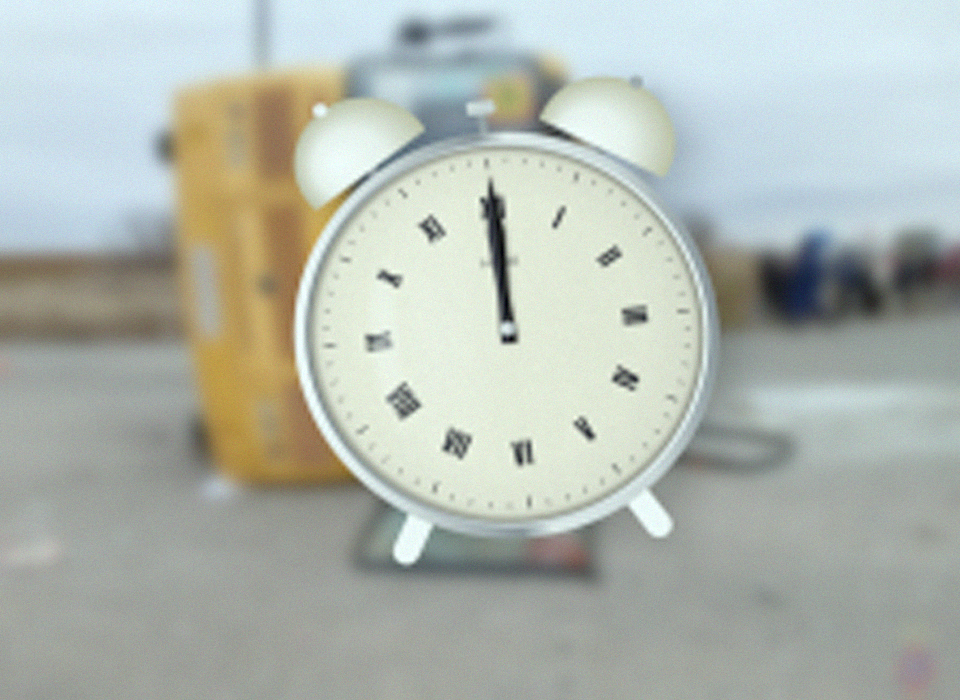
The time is 12:00
